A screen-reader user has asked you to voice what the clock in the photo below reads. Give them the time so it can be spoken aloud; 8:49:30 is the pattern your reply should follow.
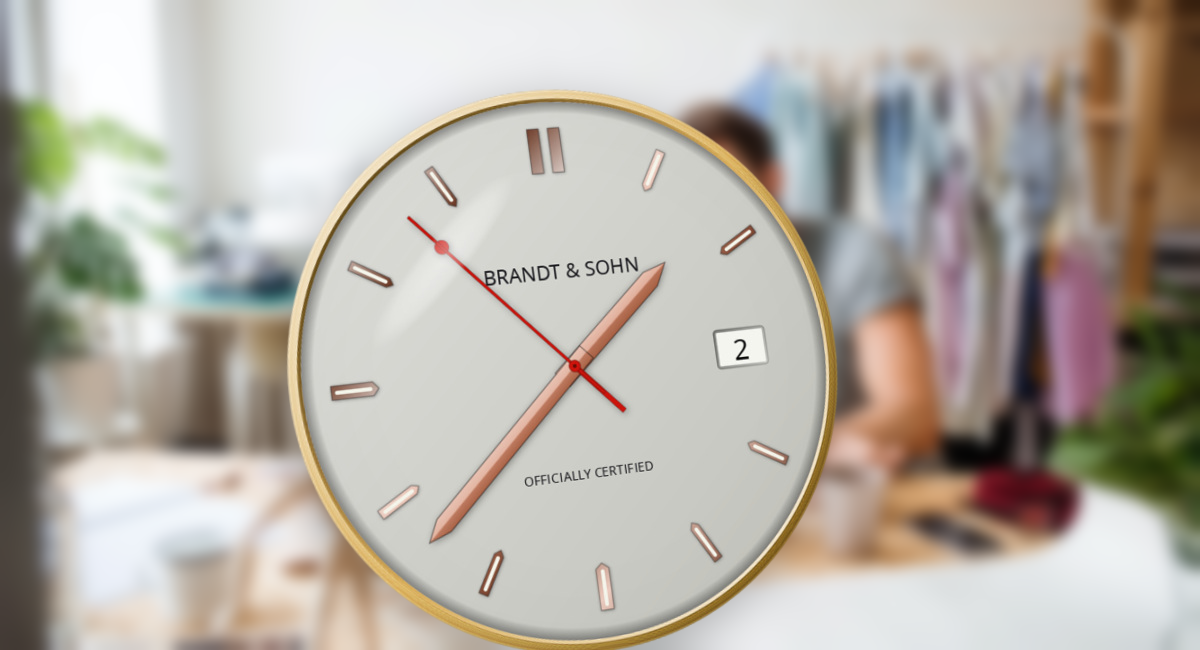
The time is 1:37:53
